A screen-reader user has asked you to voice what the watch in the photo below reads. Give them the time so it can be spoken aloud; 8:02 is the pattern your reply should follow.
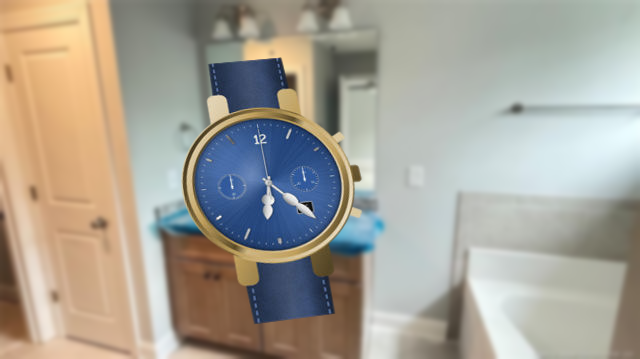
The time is 6:23
